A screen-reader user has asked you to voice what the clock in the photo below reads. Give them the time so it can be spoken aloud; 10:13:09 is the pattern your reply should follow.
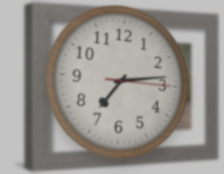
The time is 7:13:15
